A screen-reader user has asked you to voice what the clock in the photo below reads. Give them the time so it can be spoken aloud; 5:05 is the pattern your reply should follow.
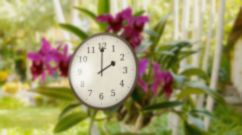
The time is 2:00
